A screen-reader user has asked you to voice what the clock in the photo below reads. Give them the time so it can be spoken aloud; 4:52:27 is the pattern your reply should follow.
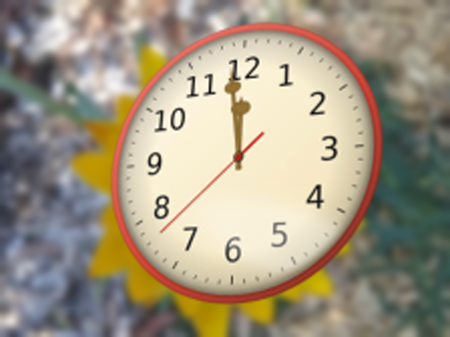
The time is 11:58:38
